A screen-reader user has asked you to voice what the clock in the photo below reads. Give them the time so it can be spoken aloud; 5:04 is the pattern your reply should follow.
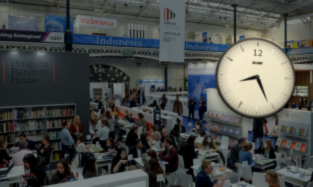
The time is 8:26
